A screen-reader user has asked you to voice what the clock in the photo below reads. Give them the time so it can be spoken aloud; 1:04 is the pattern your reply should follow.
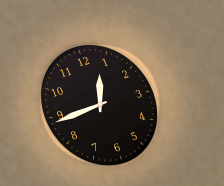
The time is 12:44
